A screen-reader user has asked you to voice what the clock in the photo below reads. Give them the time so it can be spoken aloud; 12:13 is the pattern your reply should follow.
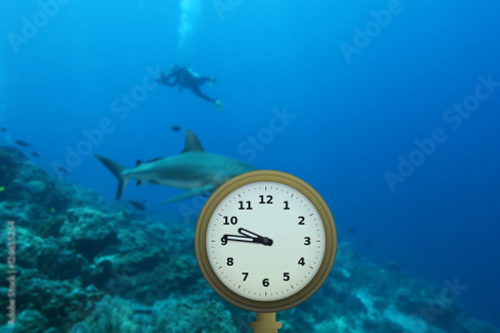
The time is 9:46
